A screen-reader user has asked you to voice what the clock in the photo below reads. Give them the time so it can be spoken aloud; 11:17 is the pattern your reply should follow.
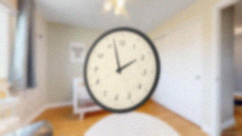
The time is 1:57
